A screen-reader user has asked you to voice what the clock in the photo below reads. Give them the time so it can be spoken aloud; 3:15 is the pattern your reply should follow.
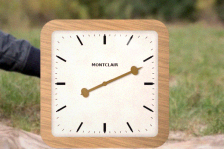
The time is 8:11
